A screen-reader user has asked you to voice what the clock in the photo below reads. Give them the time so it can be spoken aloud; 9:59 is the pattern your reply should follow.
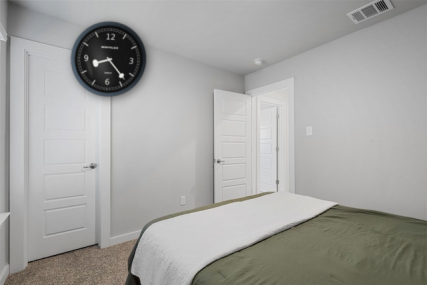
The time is 8:23
